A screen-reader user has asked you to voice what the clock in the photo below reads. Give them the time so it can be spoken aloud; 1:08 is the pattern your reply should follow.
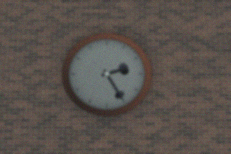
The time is 2:25
